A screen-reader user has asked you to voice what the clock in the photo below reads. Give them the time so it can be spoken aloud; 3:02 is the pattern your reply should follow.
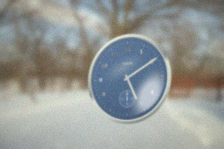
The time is 5:10
